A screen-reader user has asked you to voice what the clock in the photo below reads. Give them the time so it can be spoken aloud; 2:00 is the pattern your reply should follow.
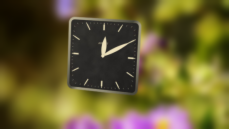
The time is 12:10
